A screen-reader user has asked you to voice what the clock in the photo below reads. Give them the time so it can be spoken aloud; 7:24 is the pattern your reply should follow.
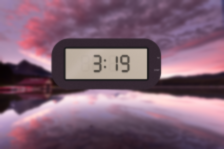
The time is 3:19
